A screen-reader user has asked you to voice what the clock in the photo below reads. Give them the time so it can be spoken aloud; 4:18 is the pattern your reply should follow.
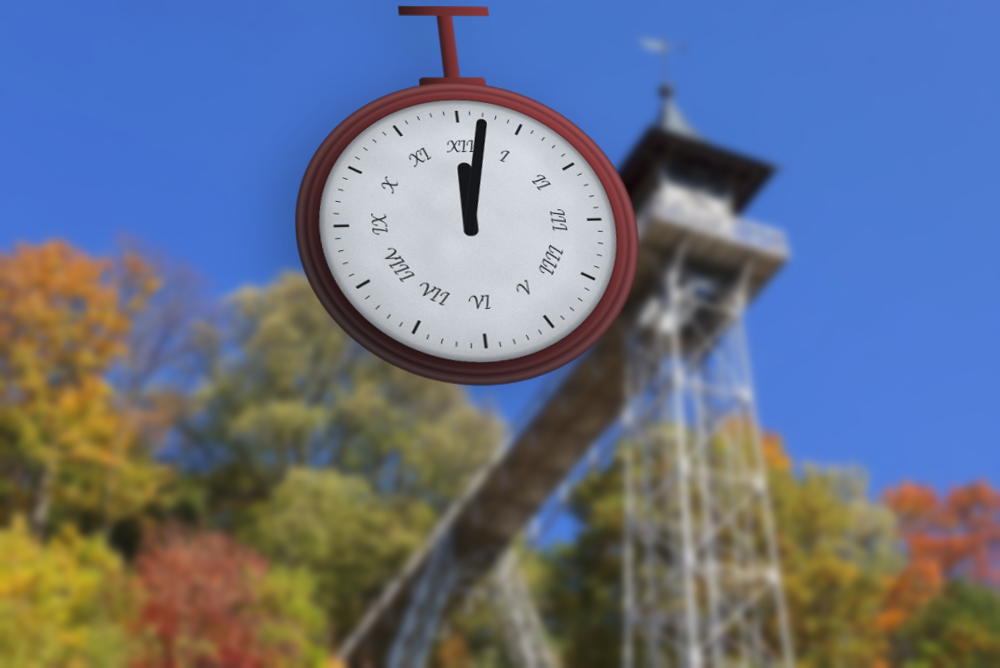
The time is 12:02
